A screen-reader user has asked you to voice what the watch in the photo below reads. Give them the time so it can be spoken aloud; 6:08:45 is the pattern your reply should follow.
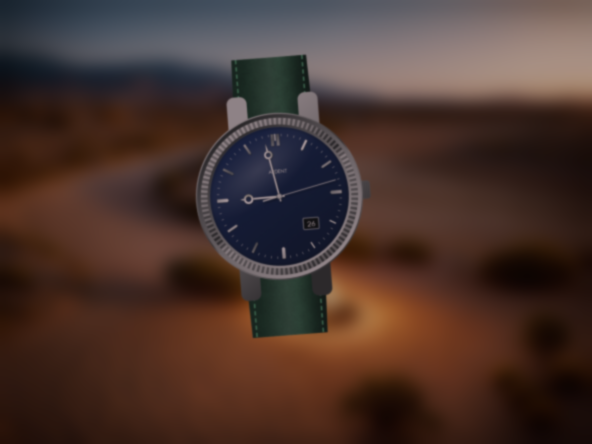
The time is 8:58:13
